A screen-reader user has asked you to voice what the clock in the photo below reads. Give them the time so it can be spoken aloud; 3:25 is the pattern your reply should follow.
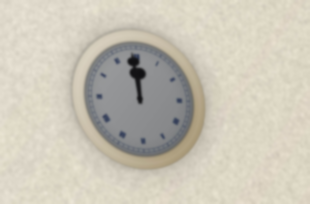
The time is 11:59
